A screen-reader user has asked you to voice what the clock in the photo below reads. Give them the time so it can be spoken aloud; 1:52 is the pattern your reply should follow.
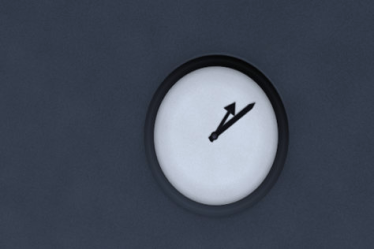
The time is 1:09
